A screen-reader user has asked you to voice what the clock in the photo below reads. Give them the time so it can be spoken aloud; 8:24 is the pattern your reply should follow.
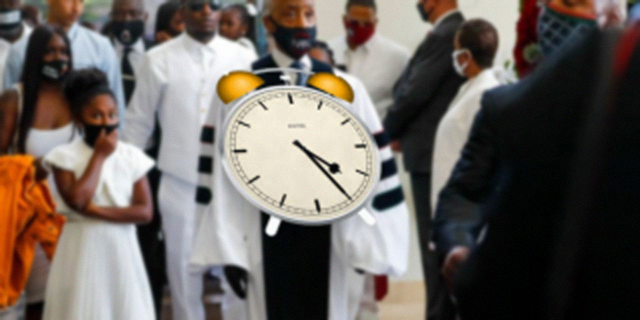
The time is 4:25
